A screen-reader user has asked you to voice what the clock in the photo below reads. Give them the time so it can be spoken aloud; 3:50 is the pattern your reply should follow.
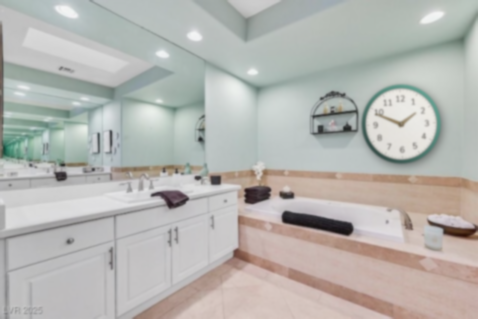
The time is 1:49
